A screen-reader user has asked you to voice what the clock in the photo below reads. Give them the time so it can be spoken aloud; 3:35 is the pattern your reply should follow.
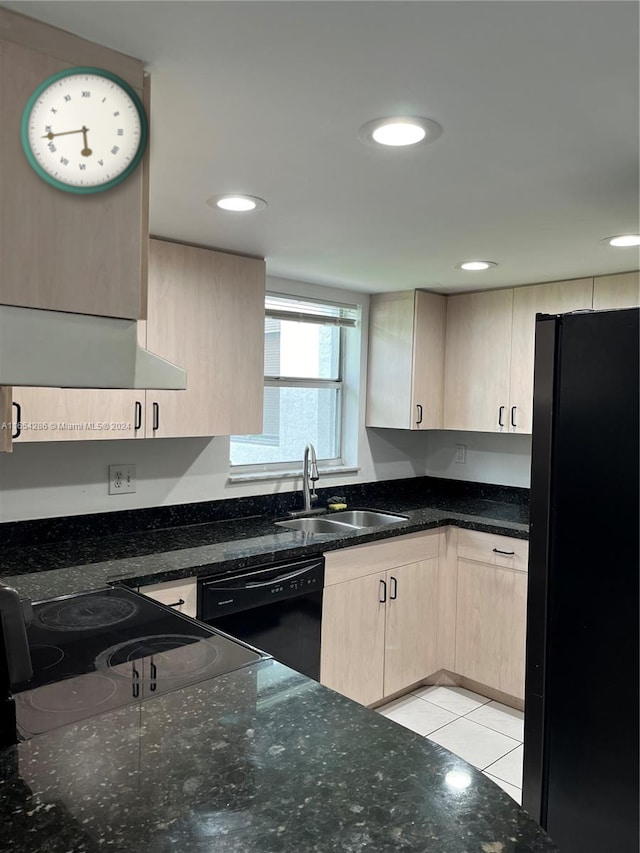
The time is 5:43
